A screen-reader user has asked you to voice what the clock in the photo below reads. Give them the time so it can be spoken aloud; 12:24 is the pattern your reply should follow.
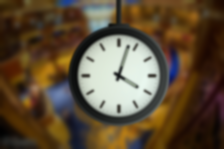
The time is 4:03
